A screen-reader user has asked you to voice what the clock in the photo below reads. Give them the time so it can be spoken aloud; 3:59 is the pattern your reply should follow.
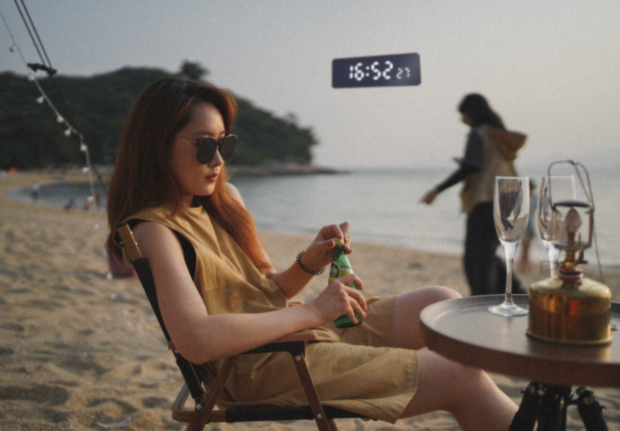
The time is 16:52
